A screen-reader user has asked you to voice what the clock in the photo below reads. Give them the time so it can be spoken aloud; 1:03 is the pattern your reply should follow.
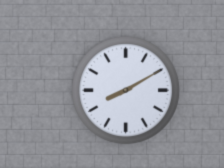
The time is 8:10
